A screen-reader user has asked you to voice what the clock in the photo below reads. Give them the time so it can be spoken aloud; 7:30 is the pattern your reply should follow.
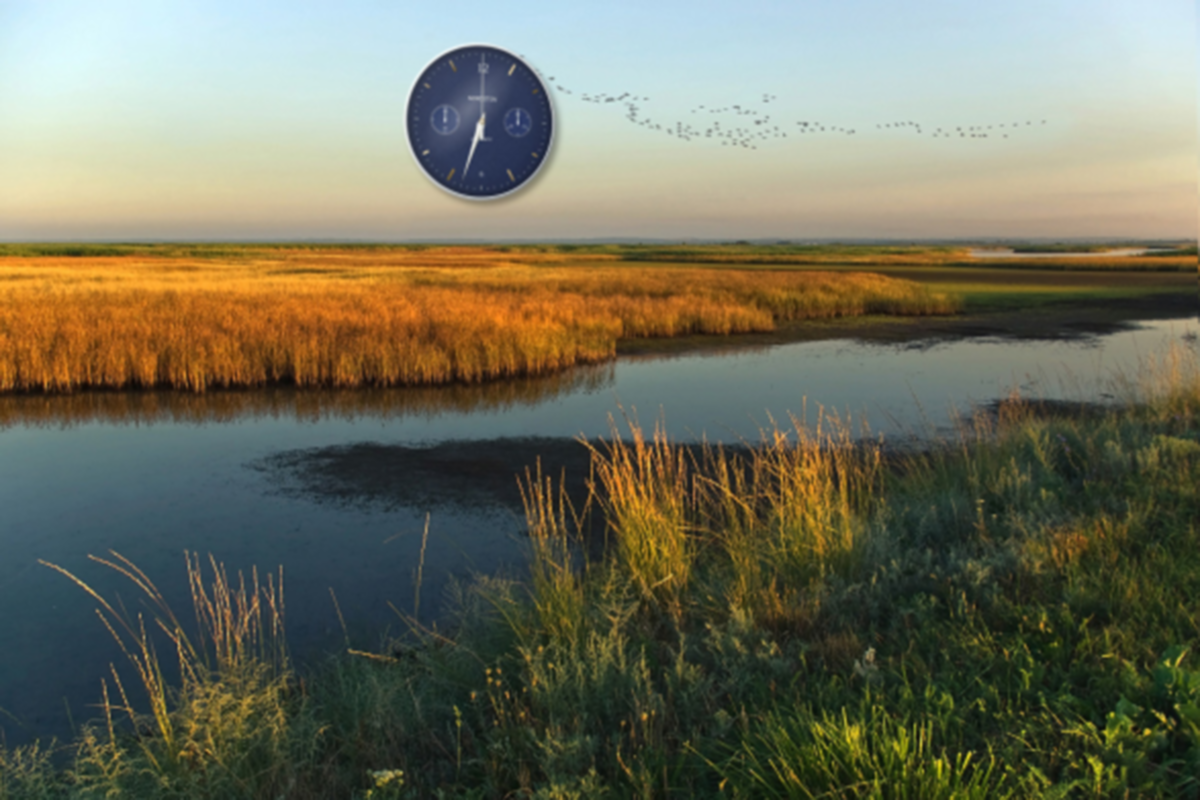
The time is 6:33
